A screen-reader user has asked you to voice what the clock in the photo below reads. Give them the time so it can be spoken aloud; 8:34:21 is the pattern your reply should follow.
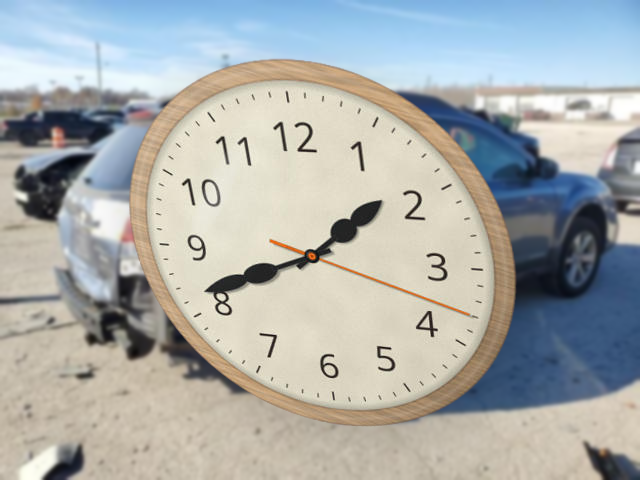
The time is 1:41:18
